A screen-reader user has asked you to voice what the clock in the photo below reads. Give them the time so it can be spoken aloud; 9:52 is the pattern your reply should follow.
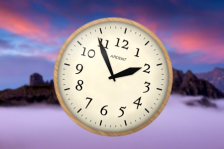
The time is 1:54
